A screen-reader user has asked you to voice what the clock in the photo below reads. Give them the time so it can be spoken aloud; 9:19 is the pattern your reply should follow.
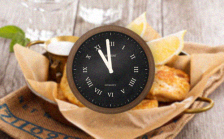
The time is 10:59
